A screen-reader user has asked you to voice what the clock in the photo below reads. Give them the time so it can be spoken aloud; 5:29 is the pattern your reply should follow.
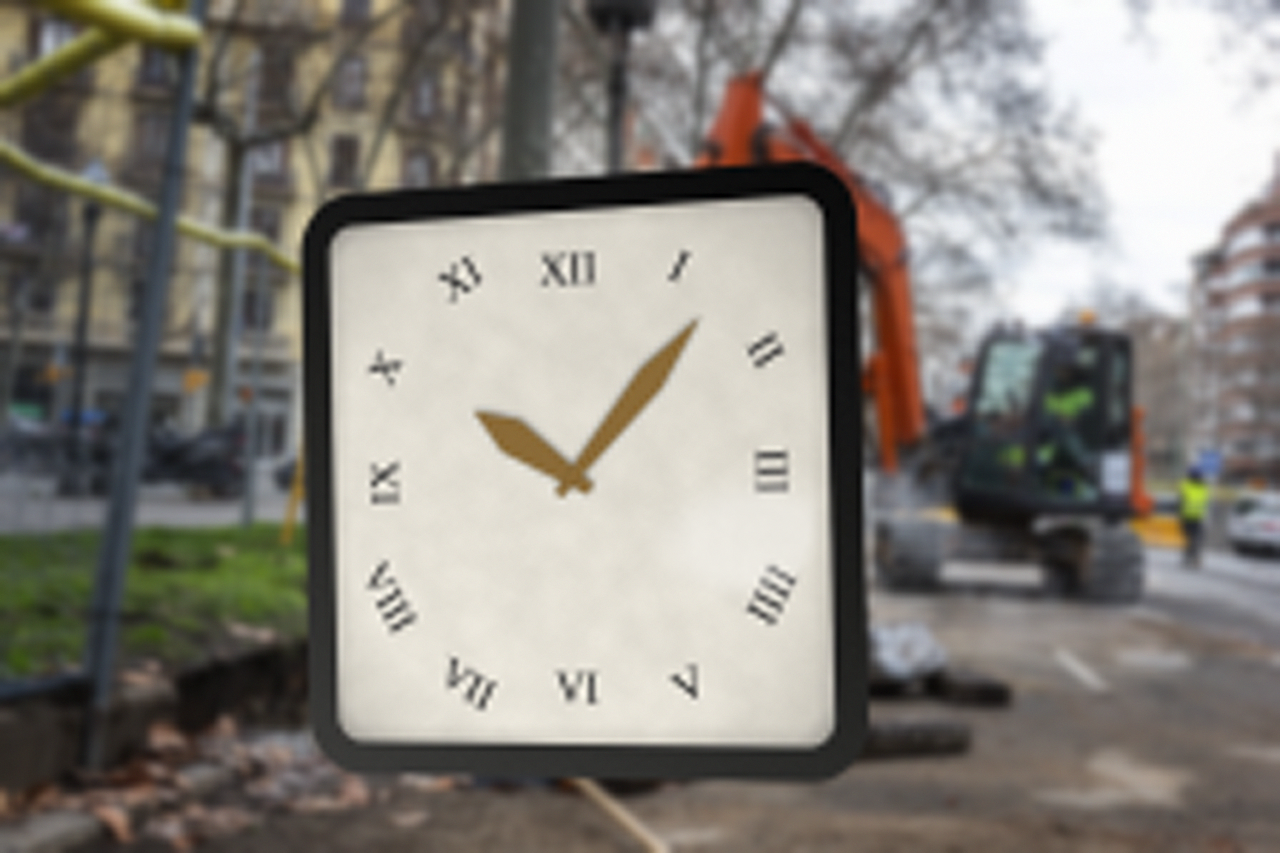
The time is 10:07
